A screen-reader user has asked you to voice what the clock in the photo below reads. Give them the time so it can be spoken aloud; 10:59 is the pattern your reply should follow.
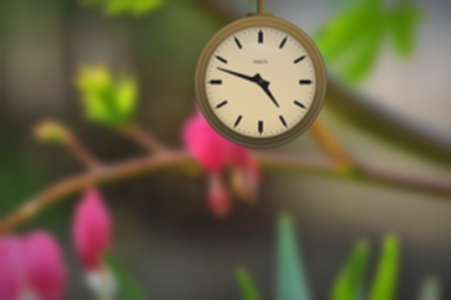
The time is 4:48
